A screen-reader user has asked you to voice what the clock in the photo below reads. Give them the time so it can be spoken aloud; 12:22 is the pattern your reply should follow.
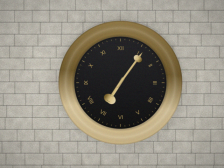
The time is 7:06
